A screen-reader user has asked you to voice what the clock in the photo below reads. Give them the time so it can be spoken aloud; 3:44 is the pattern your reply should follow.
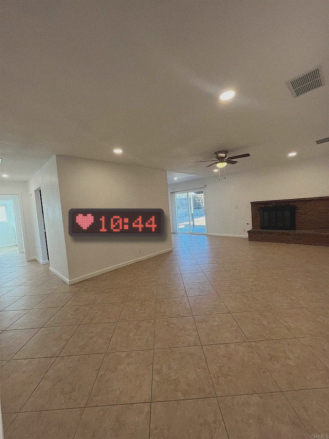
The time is 10:44
